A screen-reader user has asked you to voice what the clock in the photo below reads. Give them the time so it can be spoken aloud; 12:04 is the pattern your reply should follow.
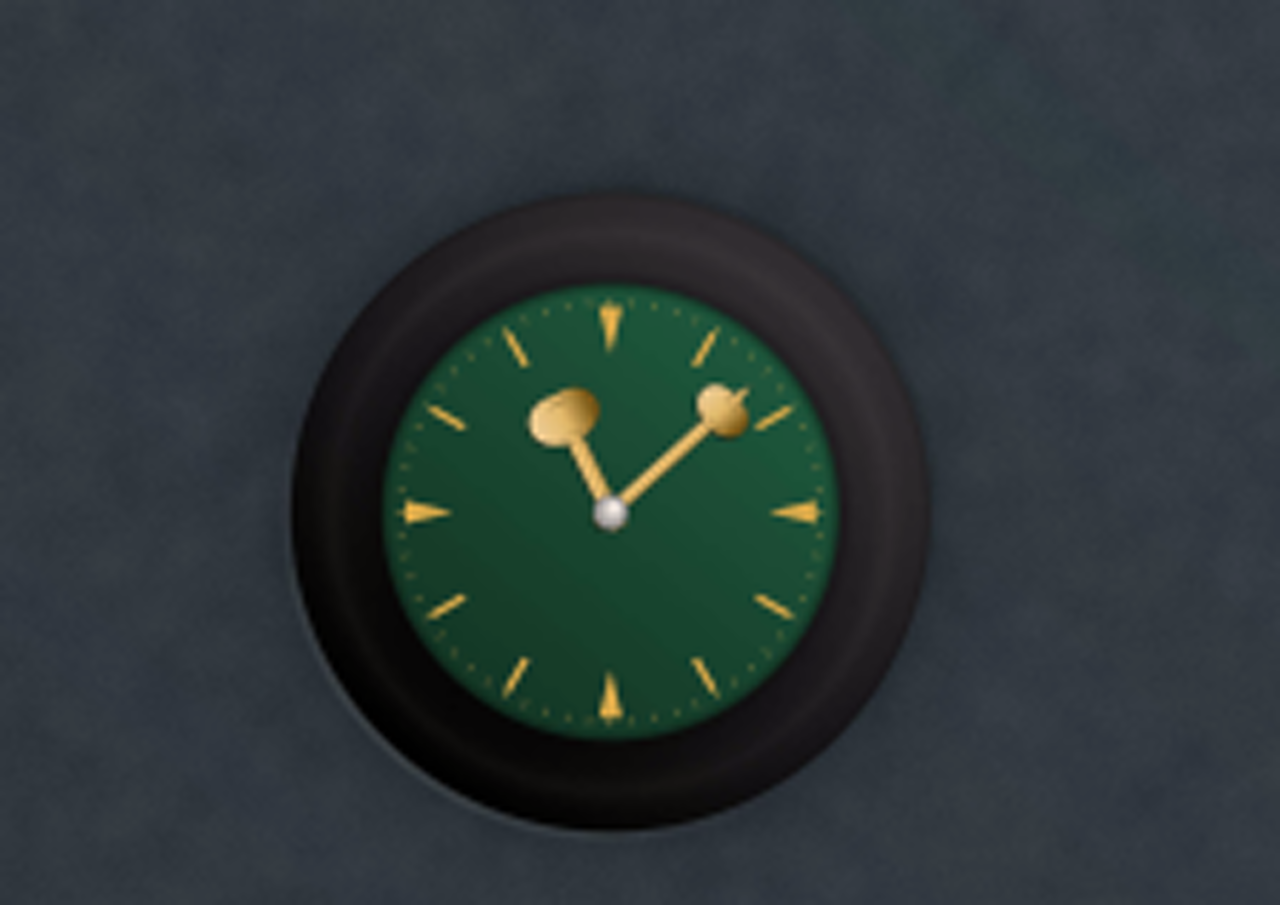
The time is 11:08
